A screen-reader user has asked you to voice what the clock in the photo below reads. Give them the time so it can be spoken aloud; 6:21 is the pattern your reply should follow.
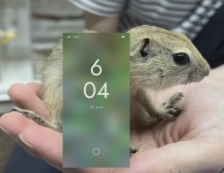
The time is 6:04
